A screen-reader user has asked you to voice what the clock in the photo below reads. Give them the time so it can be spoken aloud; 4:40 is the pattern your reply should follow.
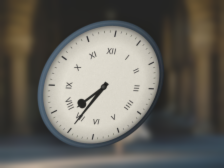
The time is 7:35
